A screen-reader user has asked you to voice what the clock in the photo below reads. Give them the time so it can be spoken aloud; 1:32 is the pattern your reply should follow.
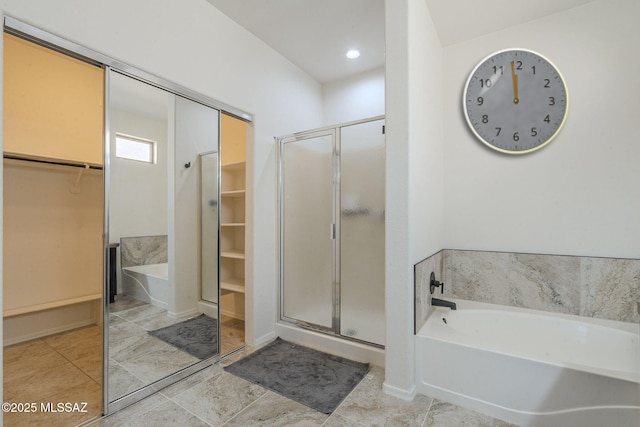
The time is 11:59
